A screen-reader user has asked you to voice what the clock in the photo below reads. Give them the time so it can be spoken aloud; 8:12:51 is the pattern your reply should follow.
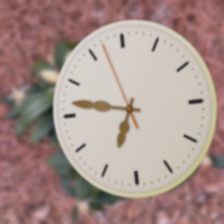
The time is 6:46:57
